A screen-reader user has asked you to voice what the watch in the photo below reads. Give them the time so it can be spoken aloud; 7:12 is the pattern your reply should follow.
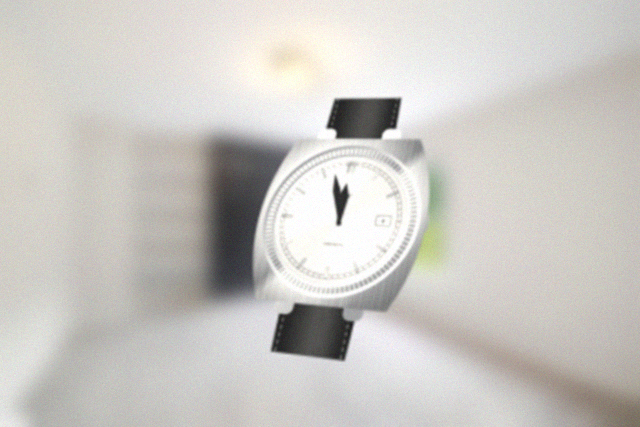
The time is 11:57
